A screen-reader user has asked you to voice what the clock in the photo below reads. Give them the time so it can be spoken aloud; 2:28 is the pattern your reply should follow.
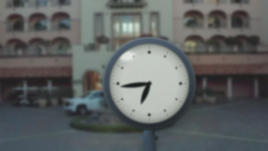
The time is 6:44
